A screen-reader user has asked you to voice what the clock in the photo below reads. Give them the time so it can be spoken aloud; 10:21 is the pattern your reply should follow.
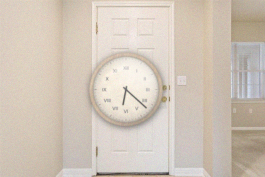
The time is 6:22
